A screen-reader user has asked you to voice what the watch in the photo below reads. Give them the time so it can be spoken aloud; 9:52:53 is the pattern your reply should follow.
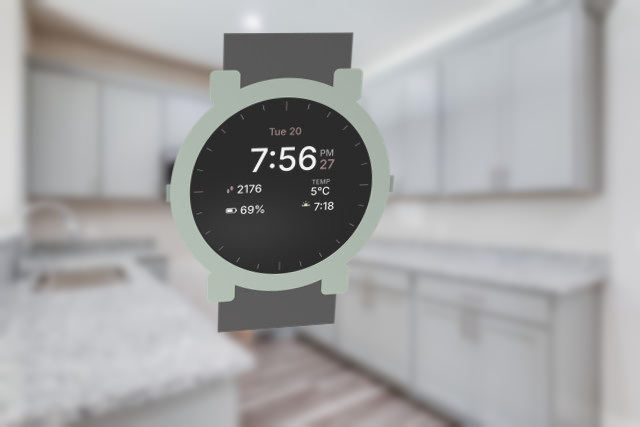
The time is 7:56:27
